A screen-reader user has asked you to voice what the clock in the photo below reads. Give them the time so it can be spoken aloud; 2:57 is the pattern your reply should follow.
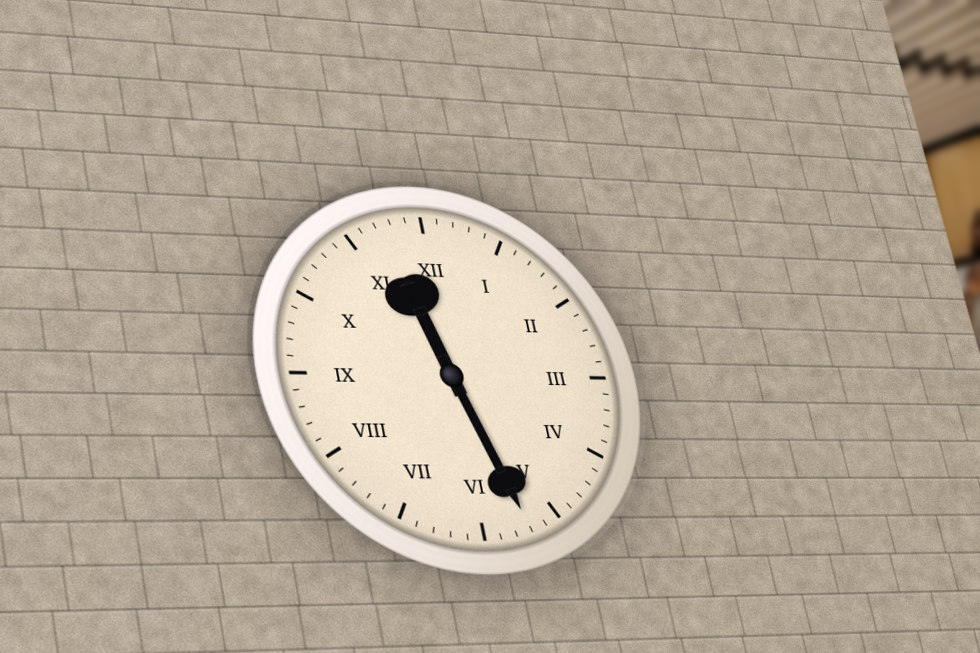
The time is 11:27
